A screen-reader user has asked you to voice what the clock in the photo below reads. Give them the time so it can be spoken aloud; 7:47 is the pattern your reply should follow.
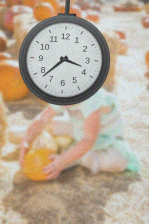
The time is 3:38
